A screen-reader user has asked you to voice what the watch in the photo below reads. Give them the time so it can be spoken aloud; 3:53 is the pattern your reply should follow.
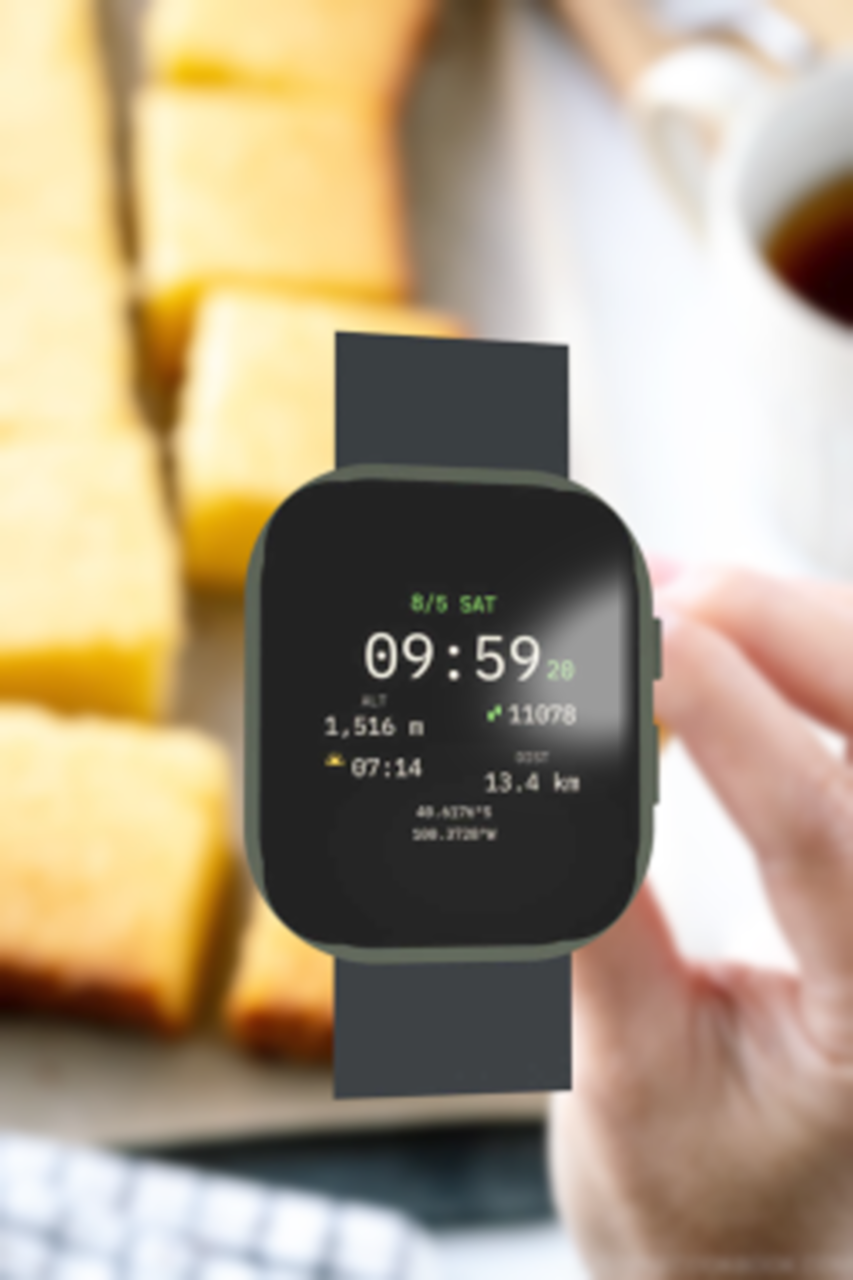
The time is 9:59
